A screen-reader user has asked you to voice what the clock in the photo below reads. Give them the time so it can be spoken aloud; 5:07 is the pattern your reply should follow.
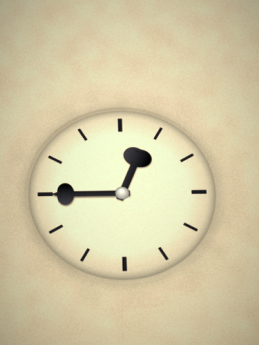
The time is 12:45
